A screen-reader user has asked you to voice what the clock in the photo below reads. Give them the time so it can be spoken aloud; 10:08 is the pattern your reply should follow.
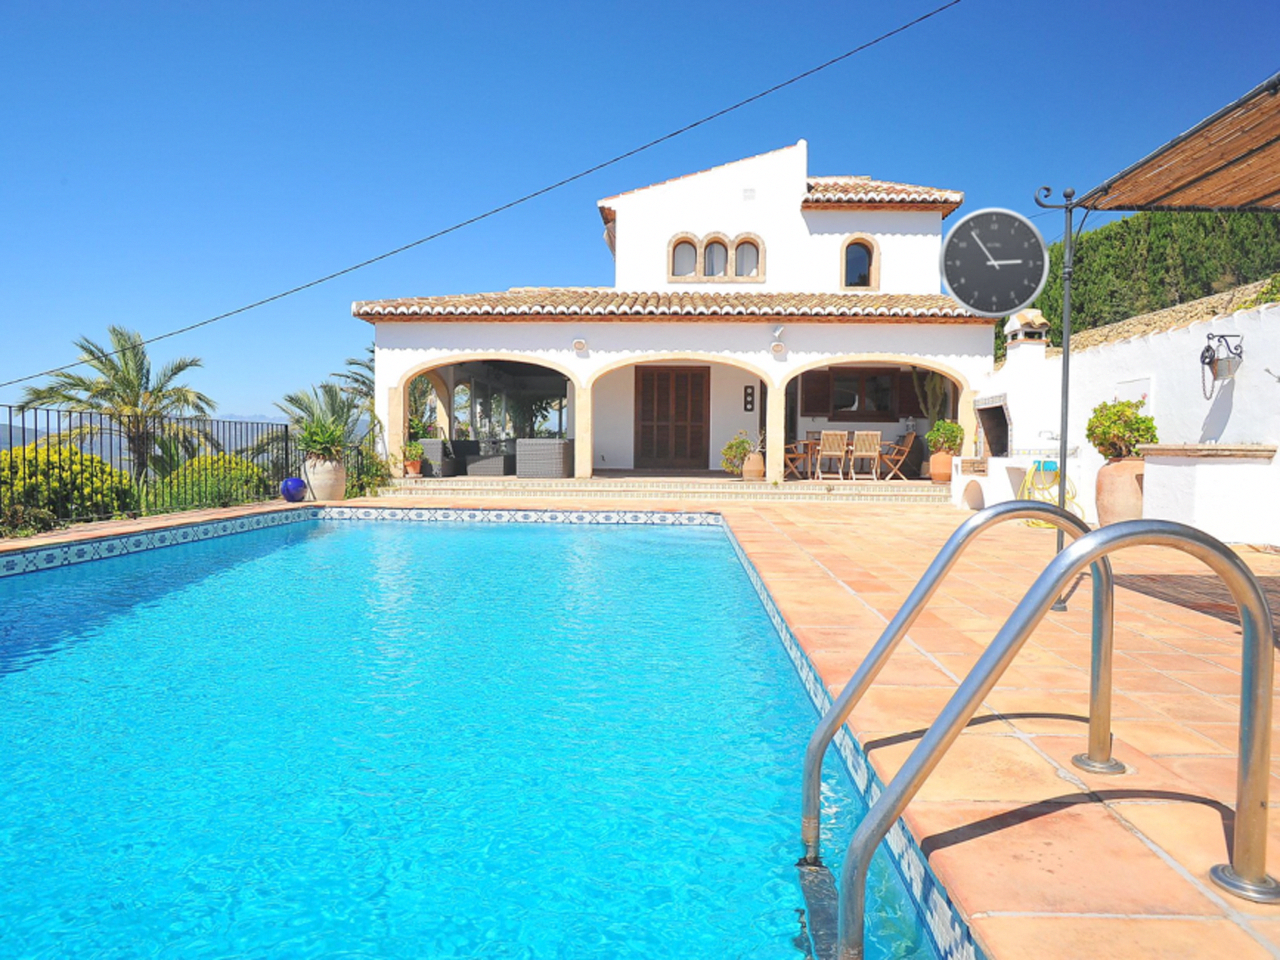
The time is 2:54
